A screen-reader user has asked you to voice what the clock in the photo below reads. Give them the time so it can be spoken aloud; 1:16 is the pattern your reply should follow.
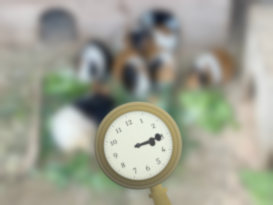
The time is 3:15
